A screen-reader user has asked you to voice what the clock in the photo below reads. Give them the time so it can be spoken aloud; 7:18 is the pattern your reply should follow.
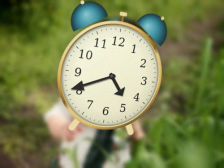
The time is 4:41
